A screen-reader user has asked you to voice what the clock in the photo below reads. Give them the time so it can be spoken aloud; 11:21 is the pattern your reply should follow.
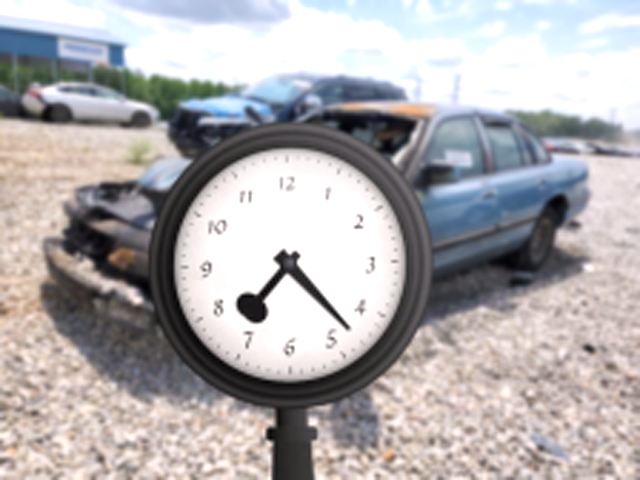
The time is 7:23
